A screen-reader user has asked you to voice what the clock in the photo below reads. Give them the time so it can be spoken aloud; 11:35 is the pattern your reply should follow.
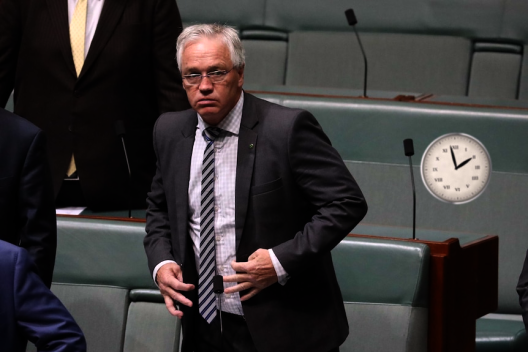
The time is 1:58
